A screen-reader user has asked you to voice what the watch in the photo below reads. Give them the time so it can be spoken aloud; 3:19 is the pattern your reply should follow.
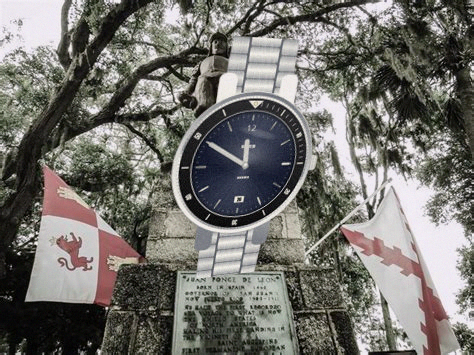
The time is 11:50
